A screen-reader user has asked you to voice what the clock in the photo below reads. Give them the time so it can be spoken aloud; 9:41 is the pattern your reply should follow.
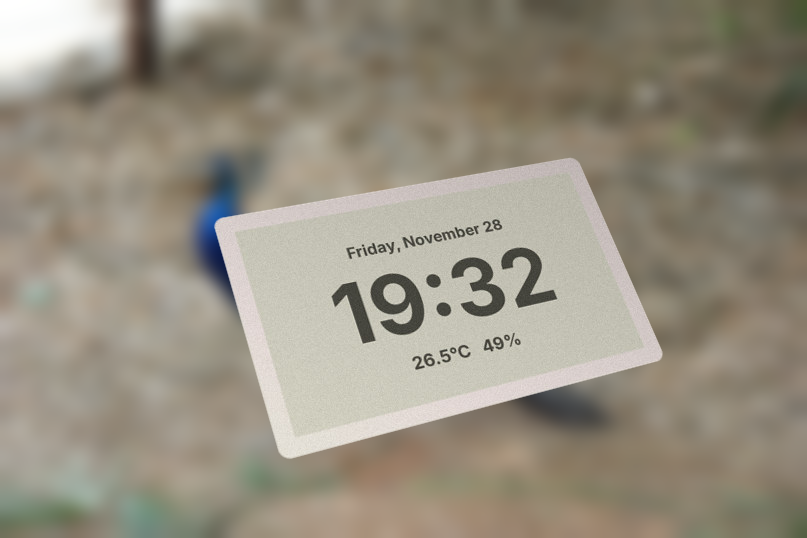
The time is 19:32
